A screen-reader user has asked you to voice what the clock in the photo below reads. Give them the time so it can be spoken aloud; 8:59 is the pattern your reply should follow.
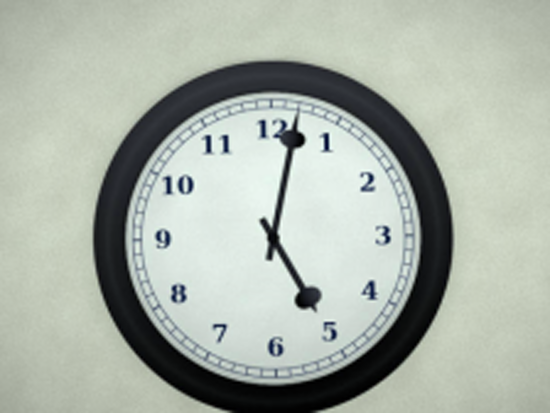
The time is 5:02
